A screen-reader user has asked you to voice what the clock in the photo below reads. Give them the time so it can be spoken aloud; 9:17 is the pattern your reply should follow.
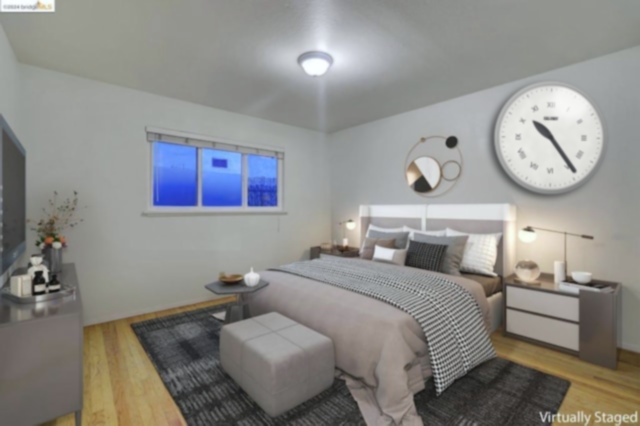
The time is 10:24
